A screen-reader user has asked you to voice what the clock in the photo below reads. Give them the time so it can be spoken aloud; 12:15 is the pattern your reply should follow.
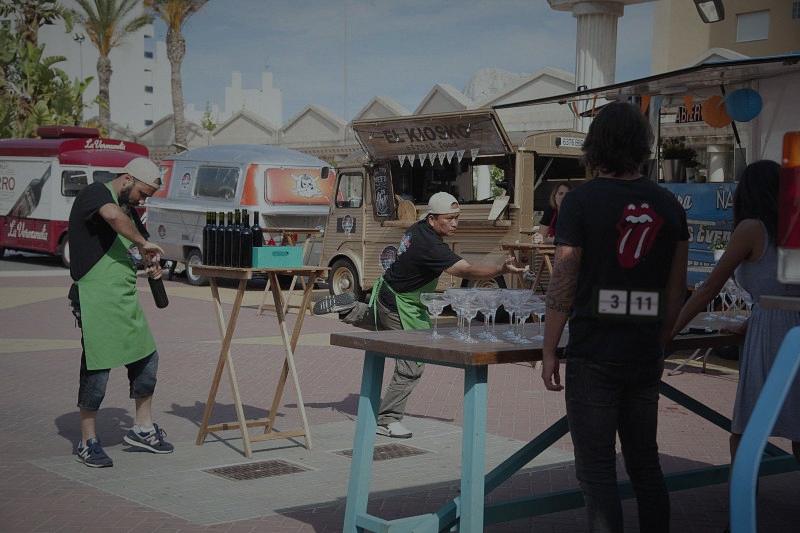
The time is 3:11
